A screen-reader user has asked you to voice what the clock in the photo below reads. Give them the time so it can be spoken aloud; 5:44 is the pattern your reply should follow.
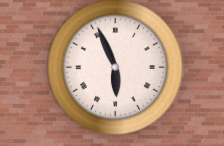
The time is 5:56
